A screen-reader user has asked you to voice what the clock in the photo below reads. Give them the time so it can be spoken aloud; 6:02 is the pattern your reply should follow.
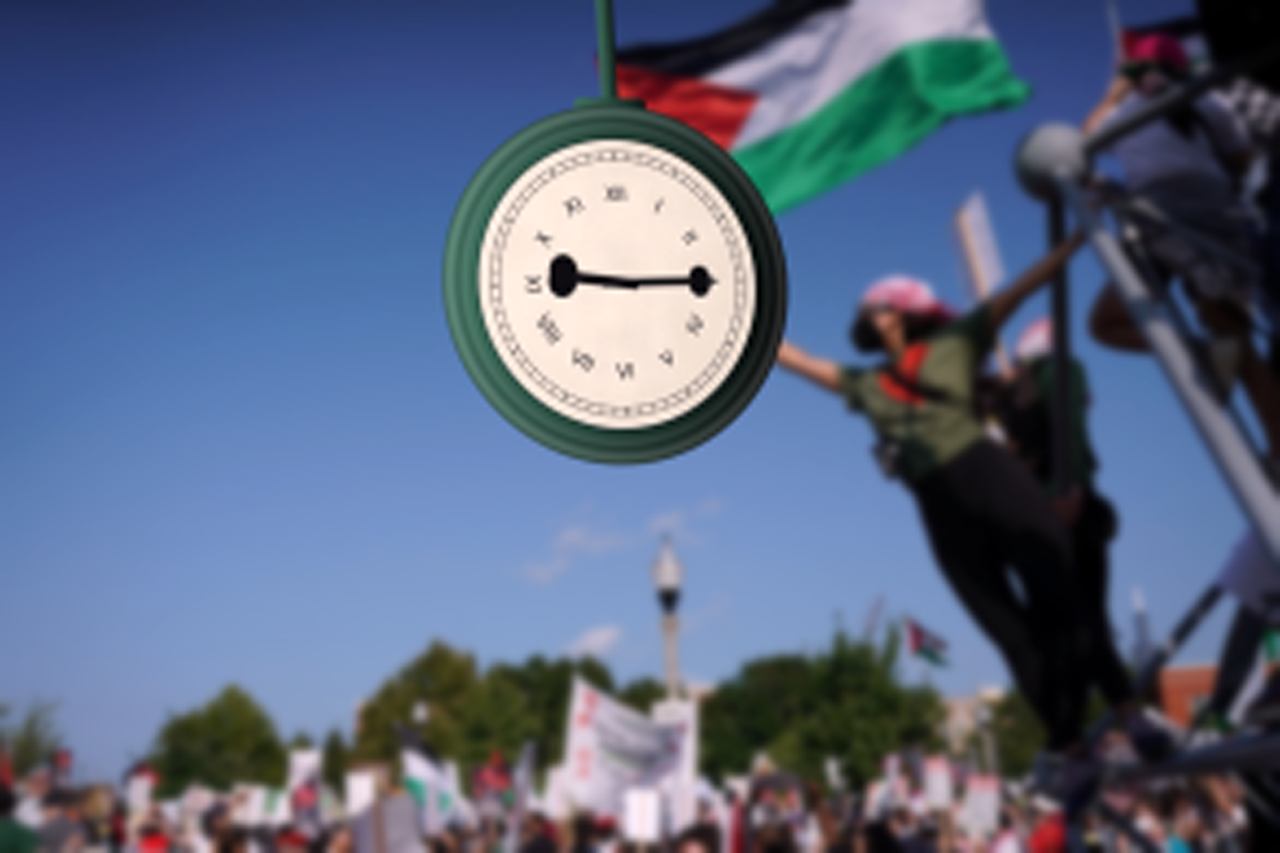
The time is 9:15
